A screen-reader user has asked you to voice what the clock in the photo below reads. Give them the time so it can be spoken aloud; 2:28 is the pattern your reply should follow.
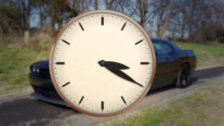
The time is 3:20
